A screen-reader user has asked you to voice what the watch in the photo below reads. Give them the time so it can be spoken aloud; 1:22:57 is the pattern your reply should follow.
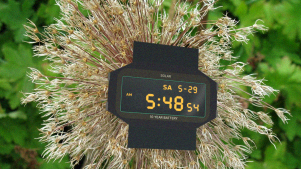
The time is 5:48:54
